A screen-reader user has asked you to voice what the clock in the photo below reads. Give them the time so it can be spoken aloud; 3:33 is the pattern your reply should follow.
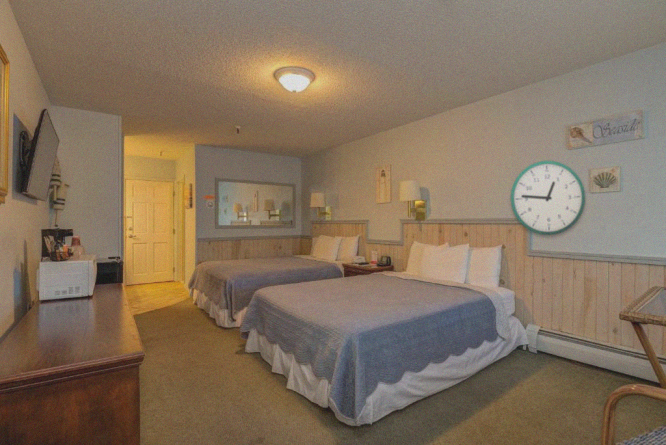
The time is 12:46
